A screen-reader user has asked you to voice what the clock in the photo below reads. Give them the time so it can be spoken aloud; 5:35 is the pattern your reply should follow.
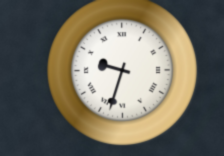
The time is 9:33
